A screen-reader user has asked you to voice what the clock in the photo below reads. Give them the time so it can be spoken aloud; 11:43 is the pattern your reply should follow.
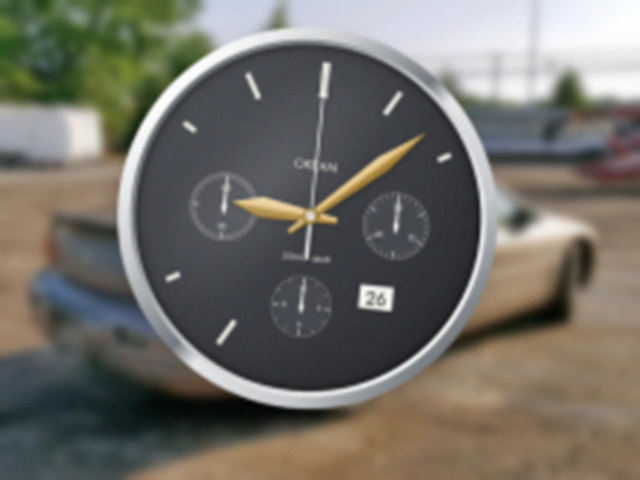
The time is 9:08
